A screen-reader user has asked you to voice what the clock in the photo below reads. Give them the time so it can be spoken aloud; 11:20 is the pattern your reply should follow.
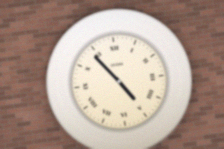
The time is 4:54
